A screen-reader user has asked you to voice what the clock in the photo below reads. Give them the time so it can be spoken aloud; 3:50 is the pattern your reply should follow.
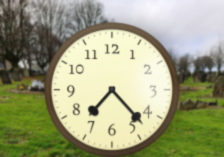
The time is 7:23
